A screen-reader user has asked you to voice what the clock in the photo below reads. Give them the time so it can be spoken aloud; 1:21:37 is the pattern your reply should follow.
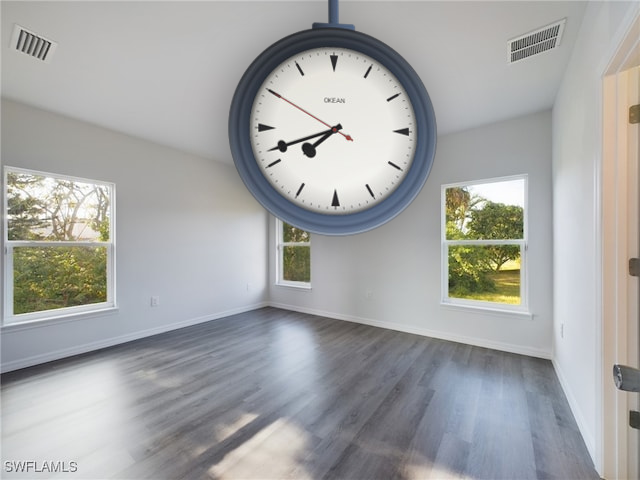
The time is 7:41:50
